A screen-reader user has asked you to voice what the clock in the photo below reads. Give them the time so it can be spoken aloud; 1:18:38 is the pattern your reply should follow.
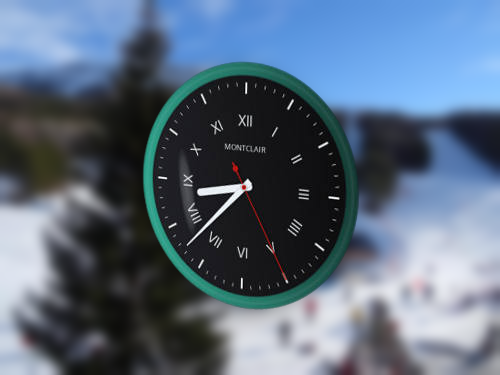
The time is 8:37:25
